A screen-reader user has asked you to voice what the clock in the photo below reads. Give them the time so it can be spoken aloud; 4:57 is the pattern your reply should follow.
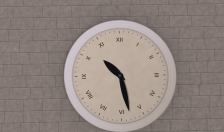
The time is 10:28
